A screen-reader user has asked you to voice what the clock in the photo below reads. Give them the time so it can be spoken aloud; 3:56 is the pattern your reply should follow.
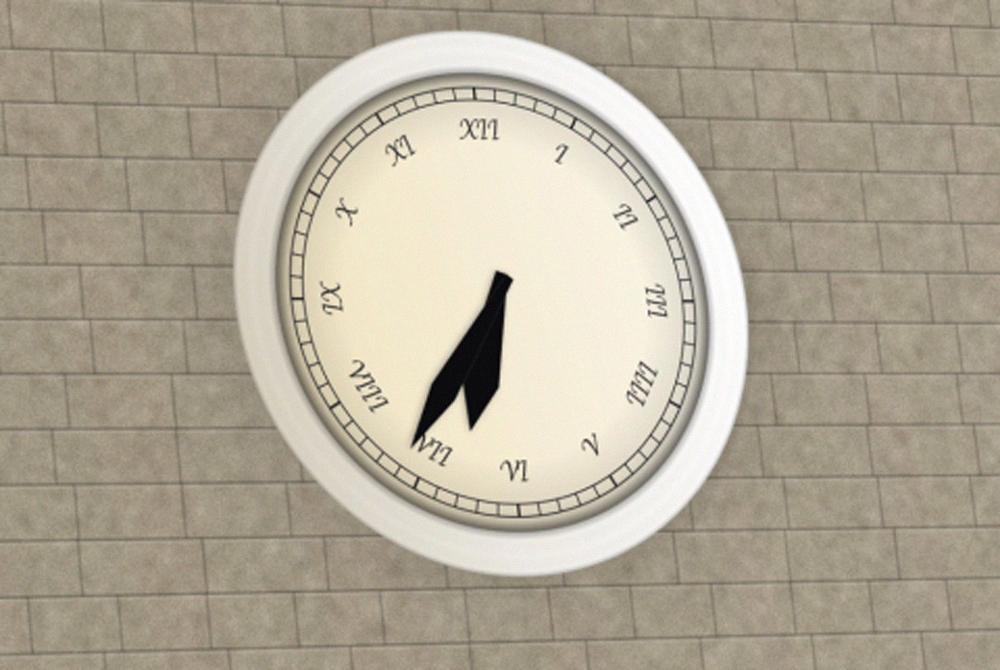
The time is 6:36
